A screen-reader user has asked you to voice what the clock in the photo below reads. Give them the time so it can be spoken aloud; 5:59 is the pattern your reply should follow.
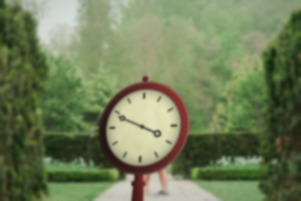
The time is 3:49
